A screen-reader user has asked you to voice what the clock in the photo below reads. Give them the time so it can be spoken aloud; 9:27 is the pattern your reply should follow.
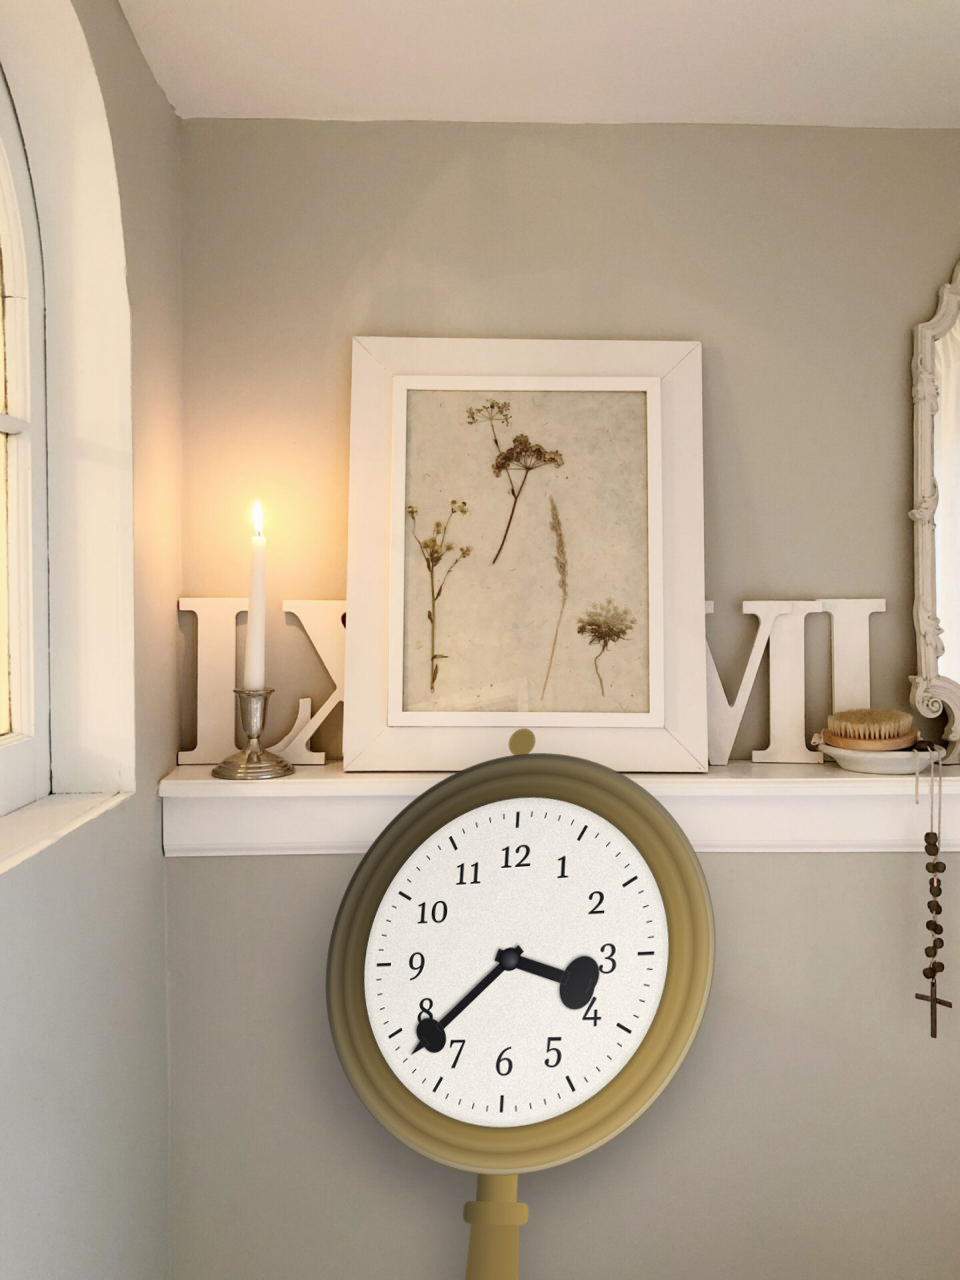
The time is 3:38
